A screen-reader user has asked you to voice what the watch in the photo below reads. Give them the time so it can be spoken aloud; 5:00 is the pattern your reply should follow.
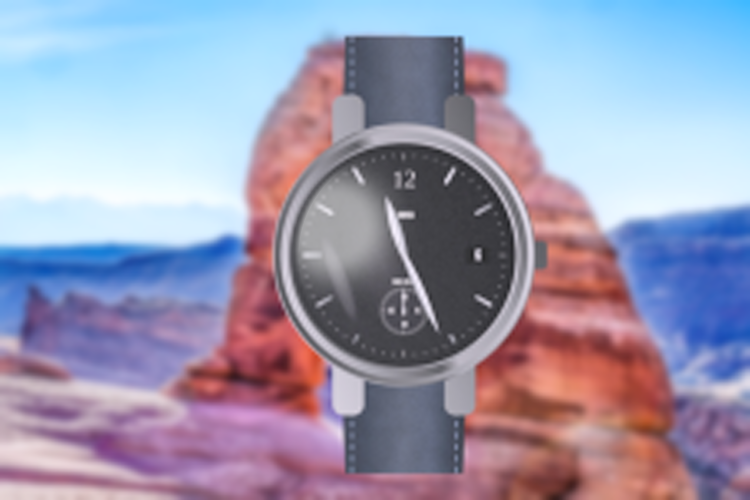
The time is 11:26
